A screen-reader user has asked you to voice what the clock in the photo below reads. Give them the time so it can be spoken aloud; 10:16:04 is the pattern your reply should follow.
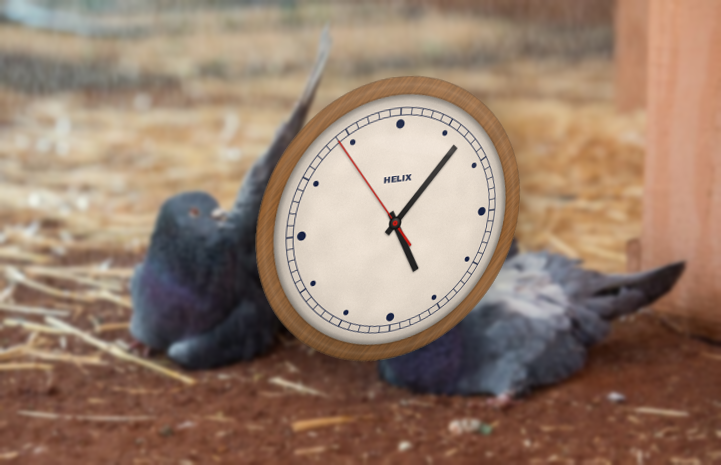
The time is 5:06:54
